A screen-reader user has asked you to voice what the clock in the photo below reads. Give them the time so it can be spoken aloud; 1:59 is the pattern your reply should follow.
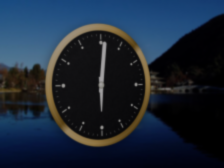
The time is 6:01
